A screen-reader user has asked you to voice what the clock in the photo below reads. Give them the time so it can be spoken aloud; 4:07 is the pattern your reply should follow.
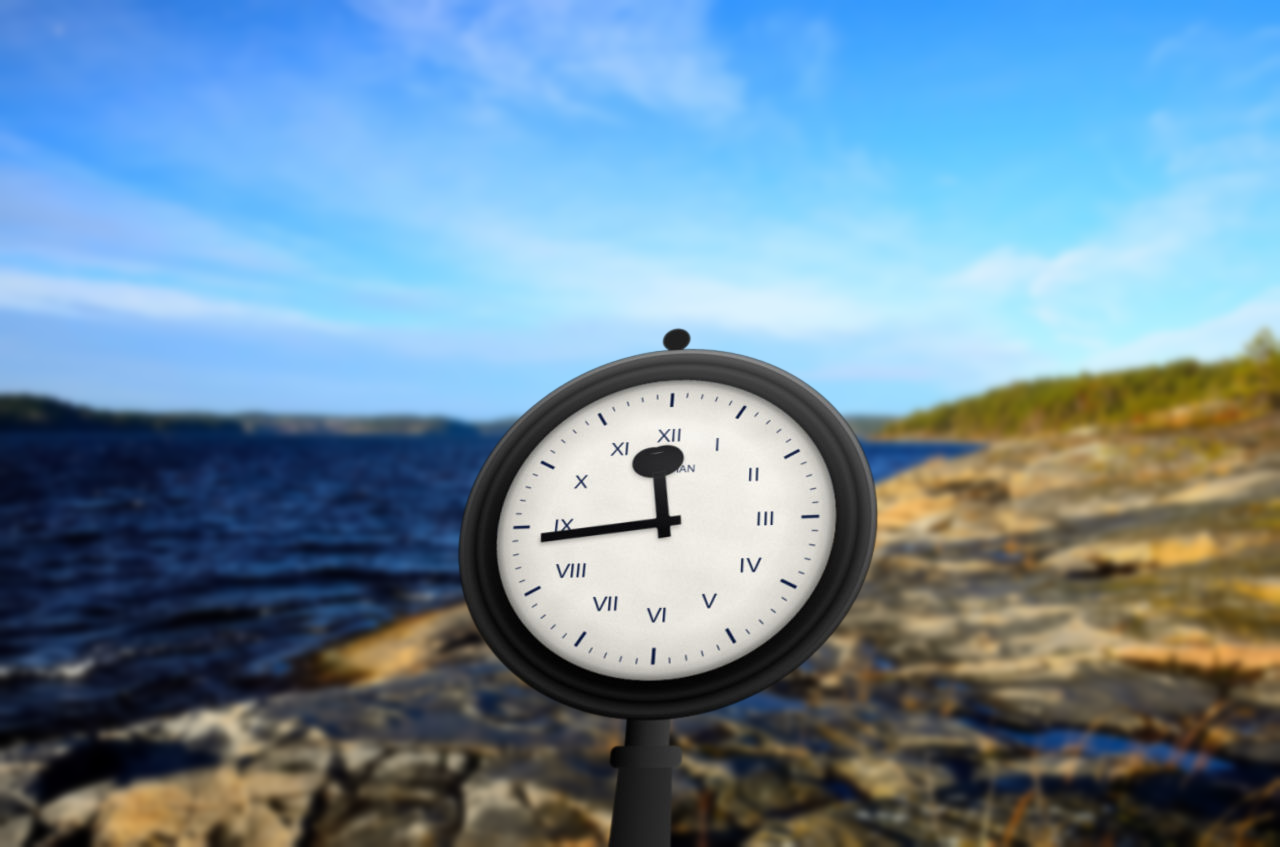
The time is 11:44
